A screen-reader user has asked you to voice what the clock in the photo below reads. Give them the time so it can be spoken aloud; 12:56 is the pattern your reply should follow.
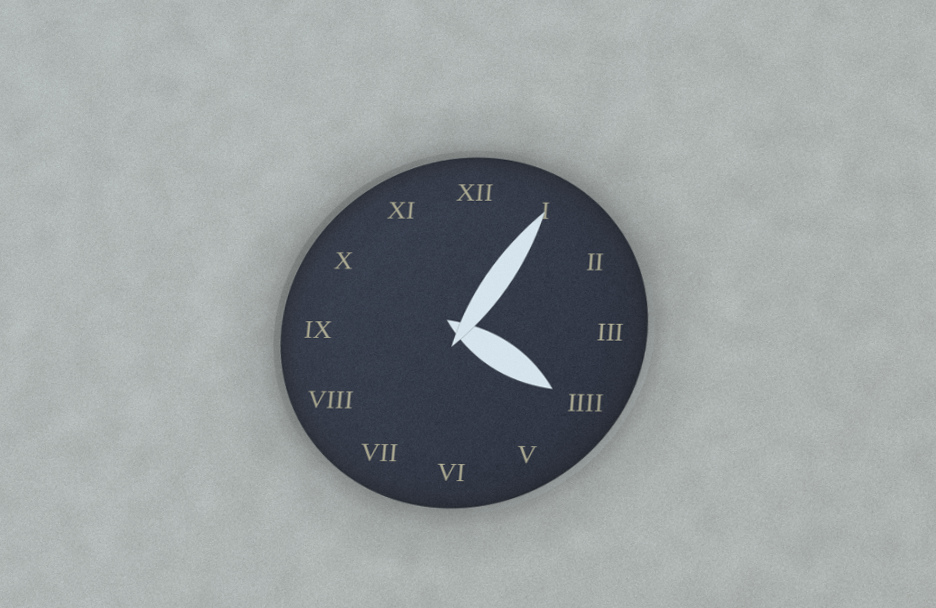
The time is 4:05
